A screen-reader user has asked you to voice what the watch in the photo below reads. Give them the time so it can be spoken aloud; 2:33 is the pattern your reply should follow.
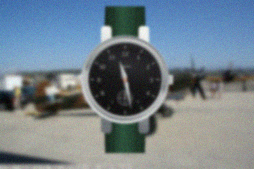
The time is 11:28
